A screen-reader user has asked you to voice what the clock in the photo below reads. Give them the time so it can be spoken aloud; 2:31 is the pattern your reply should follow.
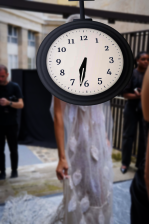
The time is 6:32
